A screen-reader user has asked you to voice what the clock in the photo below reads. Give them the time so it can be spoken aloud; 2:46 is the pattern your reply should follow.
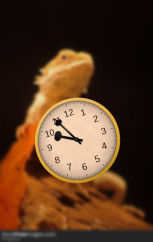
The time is 9:55
